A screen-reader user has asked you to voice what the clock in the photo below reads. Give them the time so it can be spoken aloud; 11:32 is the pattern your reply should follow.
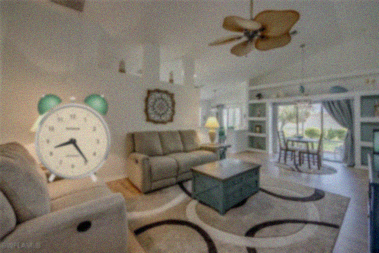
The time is 8:24
